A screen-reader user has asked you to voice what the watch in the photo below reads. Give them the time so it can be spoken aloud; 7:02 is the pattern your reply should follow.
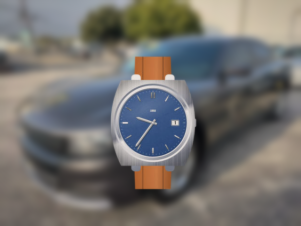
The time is 9:36
